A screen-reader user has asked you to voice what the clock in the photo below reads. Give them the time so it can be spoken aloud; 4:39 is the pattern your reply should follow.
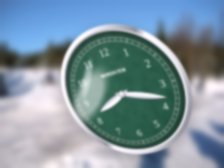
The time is 8:18
